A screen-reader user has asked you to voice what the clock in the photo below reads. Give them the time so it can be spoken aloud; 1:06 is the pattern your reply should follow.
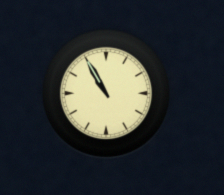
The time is 10:55
